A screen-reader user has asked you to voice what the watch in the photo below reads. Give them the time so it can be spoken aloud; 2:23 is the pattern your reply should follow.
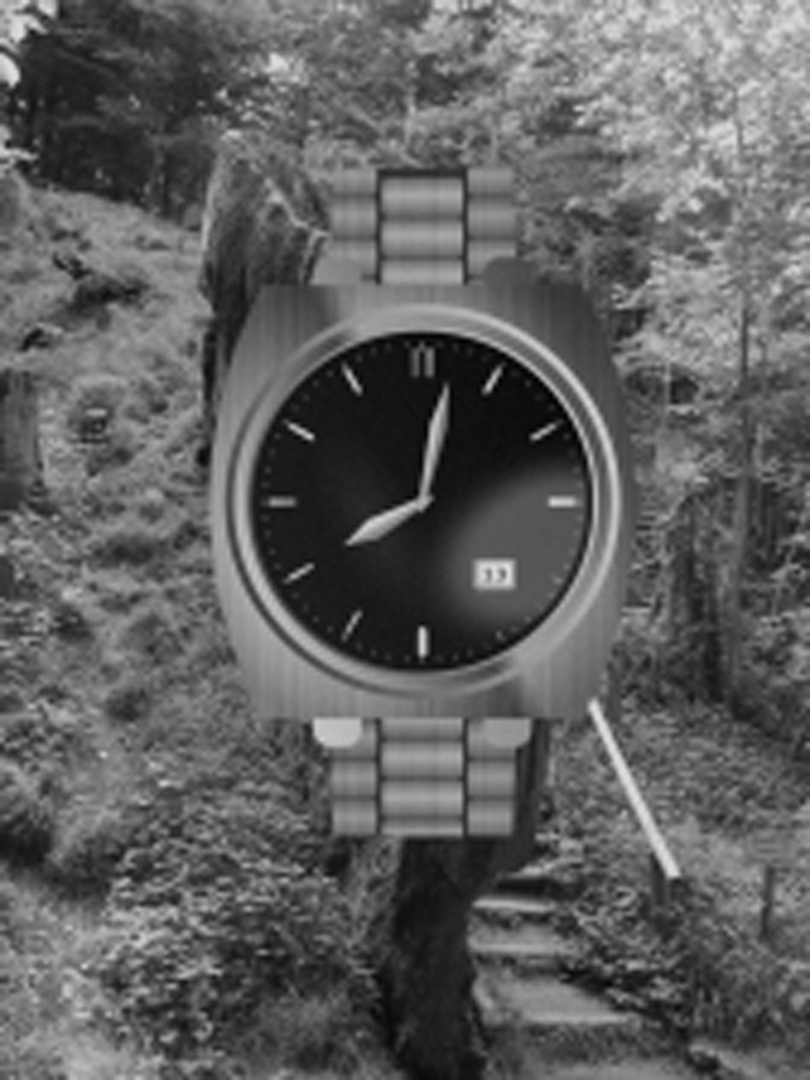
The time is 8:02
